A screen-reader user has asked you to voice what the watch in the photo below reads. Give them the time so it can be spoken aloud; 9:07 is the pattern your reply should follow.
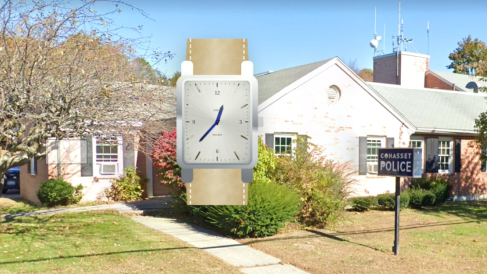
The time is 12:37
